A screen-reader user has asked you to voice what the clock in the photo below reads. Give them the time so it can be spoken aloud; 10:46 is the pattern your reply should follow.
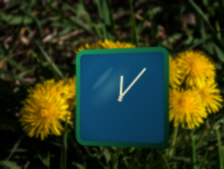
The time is 12:07
